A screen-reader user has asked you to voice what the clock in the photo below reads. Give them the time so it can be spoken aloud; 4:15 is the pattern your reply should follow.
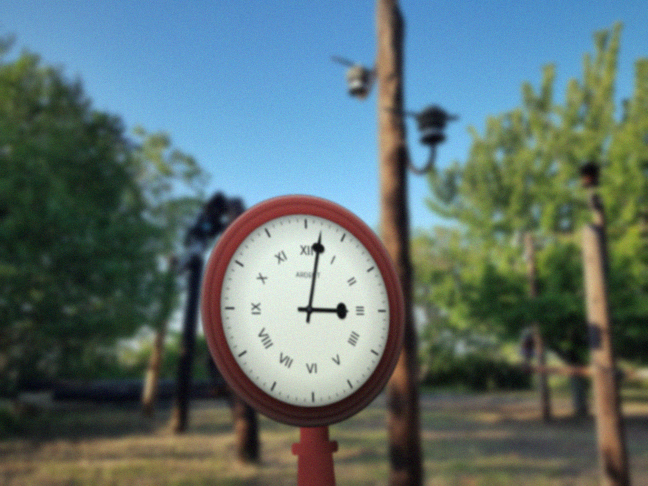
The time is 3:02
